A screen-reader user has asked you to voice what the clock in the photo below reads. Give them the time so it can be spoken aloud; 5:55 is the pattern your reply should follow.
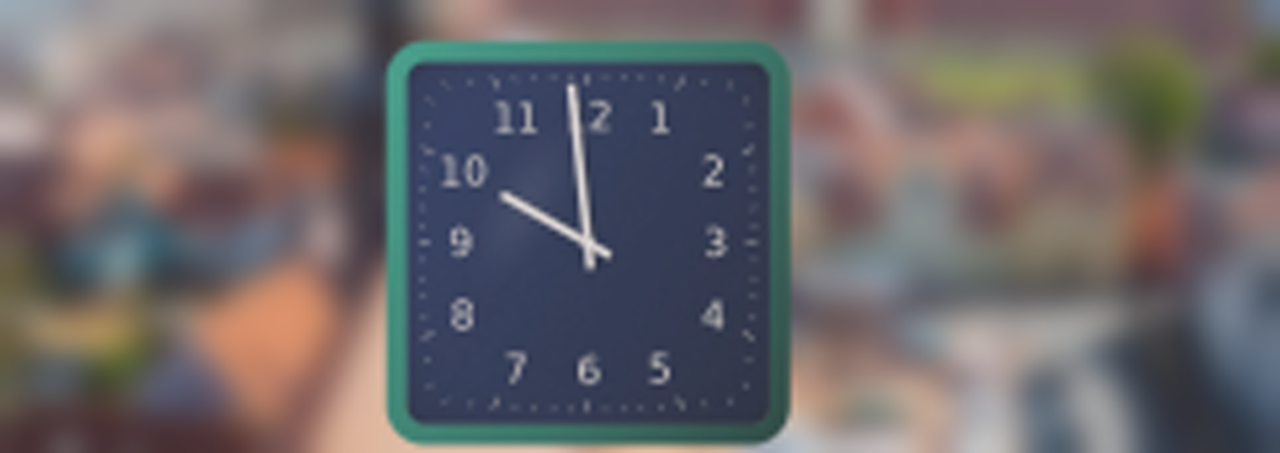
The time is 9:59
